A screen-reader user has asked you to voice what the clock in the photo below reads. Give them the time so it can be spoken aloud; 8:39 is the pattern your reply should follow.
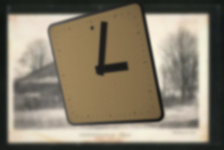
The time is 3:03
